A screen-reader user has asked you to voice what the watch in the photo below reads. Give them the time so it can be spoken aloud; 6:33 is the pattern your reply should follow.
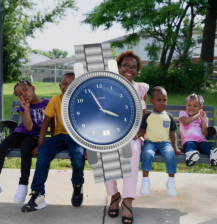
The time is 3:56
